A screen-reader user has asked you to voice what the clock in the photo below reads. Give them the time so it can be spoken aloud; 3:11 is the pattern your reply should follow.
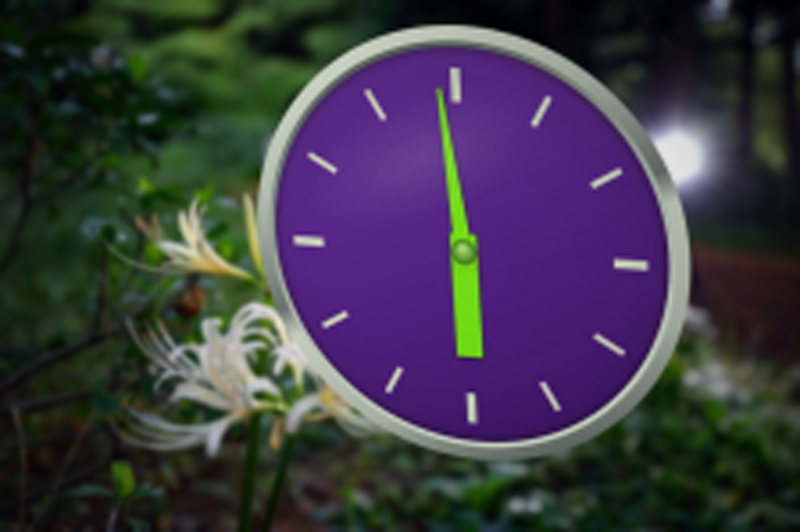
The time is 5:59
